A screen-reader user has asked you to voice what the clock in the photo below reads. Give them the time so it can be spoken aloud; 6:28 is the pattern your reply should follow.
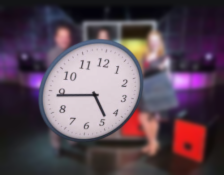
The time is 4:44
